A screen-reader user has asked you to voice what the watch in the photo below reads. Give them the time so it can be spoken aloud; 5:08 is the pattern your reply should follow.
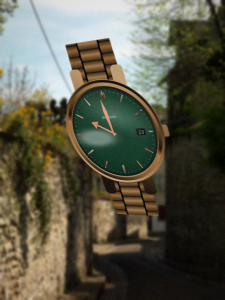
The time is 9:59
